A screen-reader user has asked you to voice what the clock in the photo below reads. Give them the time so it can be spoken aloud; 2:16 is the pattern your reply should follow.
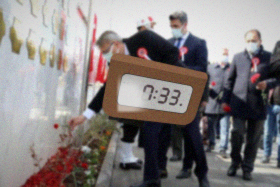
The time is 7:33
